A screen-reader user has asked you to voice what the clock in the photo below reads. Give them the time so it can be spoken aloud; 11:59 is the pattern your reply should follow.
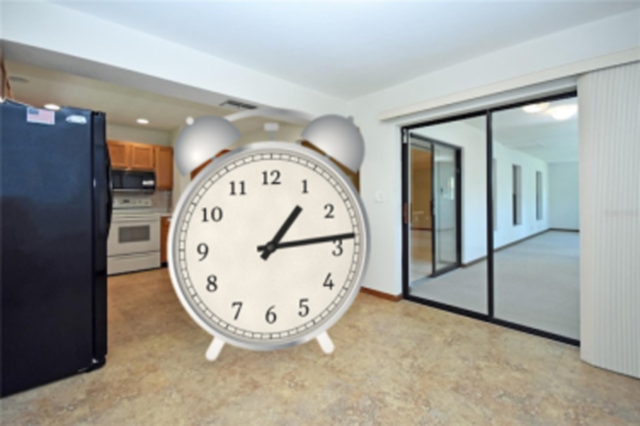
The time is 1:14
